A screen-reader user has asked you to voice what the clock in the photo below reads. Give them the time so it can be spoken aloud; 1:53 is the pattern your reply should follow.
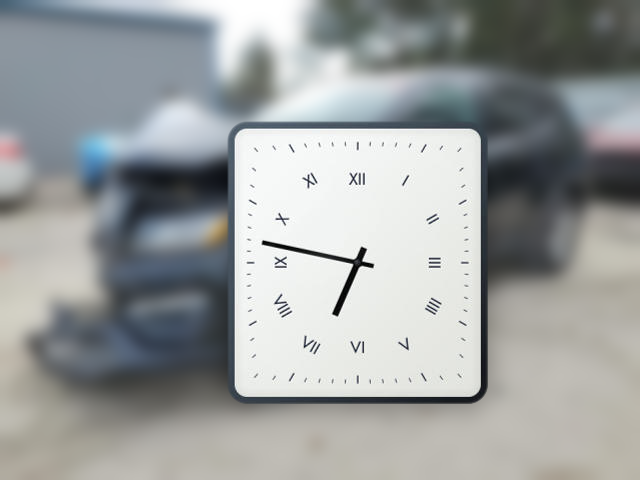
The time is 6:47
